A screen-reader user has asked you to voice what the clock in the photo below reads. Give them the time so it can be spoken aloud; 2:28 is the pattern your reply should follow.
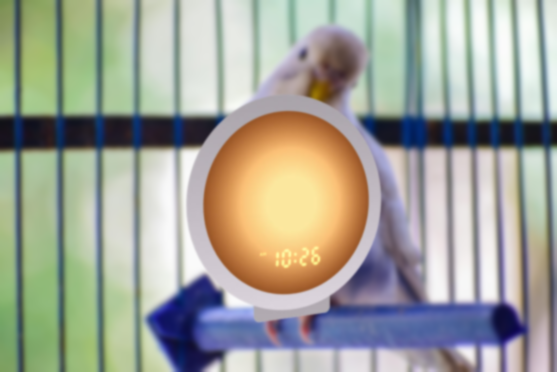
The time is 10:26
